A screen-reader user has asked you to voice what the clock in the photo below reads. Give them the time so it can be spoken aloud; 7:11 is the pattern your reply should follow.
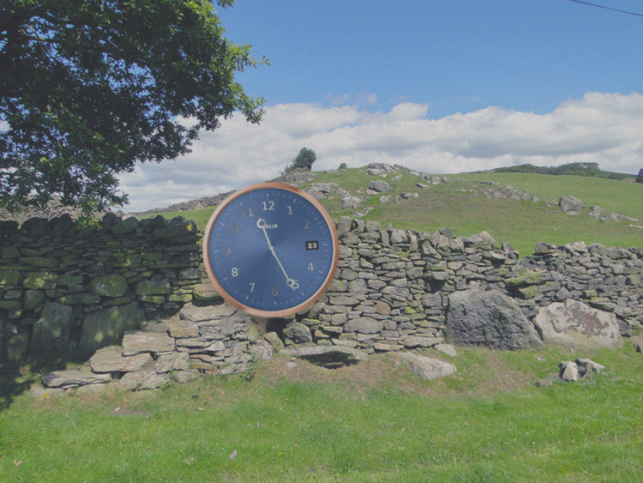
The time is 11:26
